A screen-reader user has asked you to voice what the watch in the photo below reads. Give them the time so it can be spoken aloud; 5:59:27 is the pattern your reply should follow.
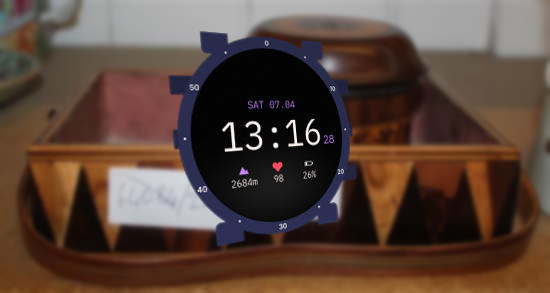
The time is 13:16:28
